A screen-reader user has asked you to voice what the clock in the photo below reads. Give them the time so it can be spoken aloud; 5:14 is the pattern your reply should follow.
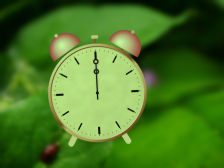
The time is 12:00
